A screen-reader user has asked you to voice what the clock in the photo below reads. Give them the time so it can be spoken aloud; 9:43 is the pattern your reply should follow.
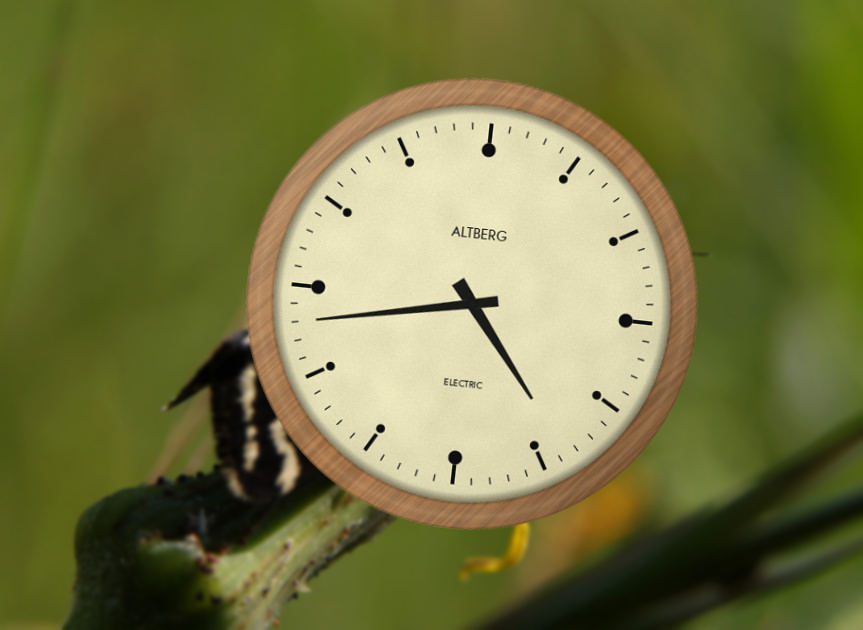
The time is 4:43
